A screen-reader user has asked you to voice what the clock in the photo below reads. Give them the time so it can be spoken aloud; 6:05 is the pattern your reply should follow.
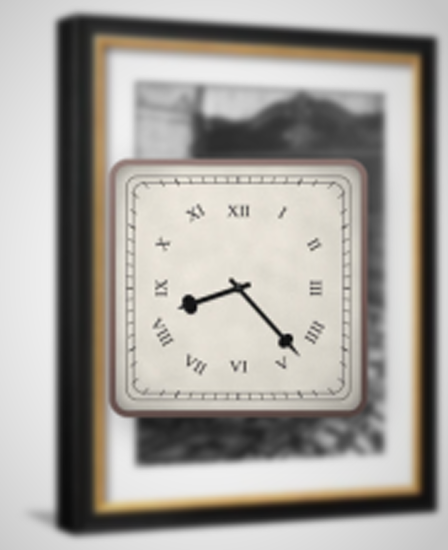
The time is 8:23
